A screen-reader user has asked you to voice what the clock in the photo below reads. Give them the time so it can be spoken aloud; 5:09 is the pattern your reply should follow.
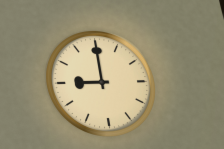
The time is 9:00
